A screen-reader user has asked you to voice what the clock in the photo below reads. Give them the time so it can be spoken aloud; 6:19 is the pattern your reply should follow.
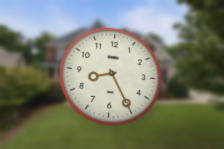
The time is 8:25
